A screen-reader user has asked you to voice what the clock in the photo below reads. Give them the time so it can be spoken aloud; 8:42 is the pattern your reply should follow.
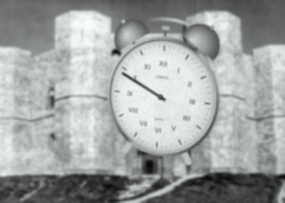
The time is 9:49
